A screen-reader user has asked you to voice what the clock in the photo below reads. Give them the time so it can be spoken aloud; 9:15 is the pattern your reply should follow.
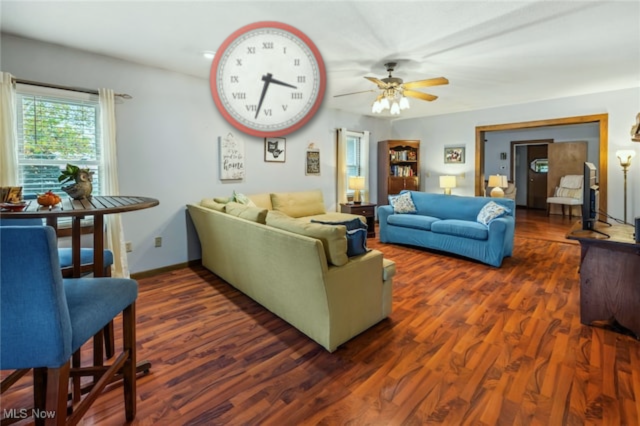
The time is 3:33
